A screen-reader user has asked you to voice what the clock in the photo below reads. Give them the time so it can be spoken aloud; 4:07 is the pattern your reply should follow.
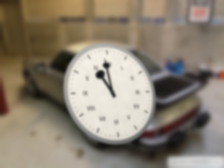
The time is 10:59
